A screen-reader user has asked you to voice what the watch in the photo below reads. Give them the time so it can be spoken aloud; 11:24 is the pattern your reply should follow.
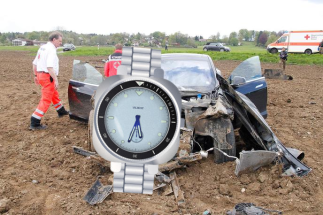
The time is 5:33
